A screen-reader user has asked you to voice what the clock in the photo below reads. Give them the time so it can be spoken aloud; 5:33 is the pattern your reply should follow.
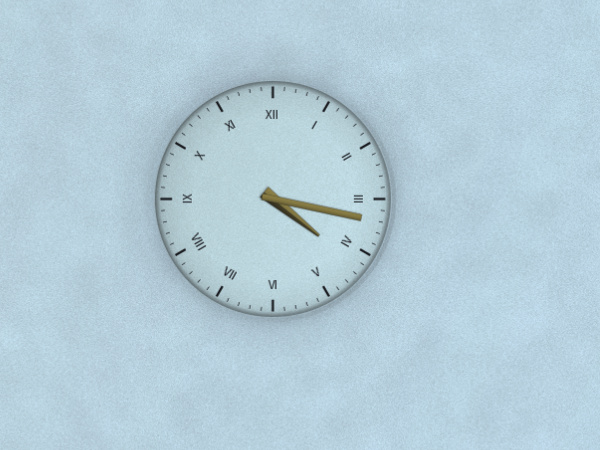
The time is 4:17
